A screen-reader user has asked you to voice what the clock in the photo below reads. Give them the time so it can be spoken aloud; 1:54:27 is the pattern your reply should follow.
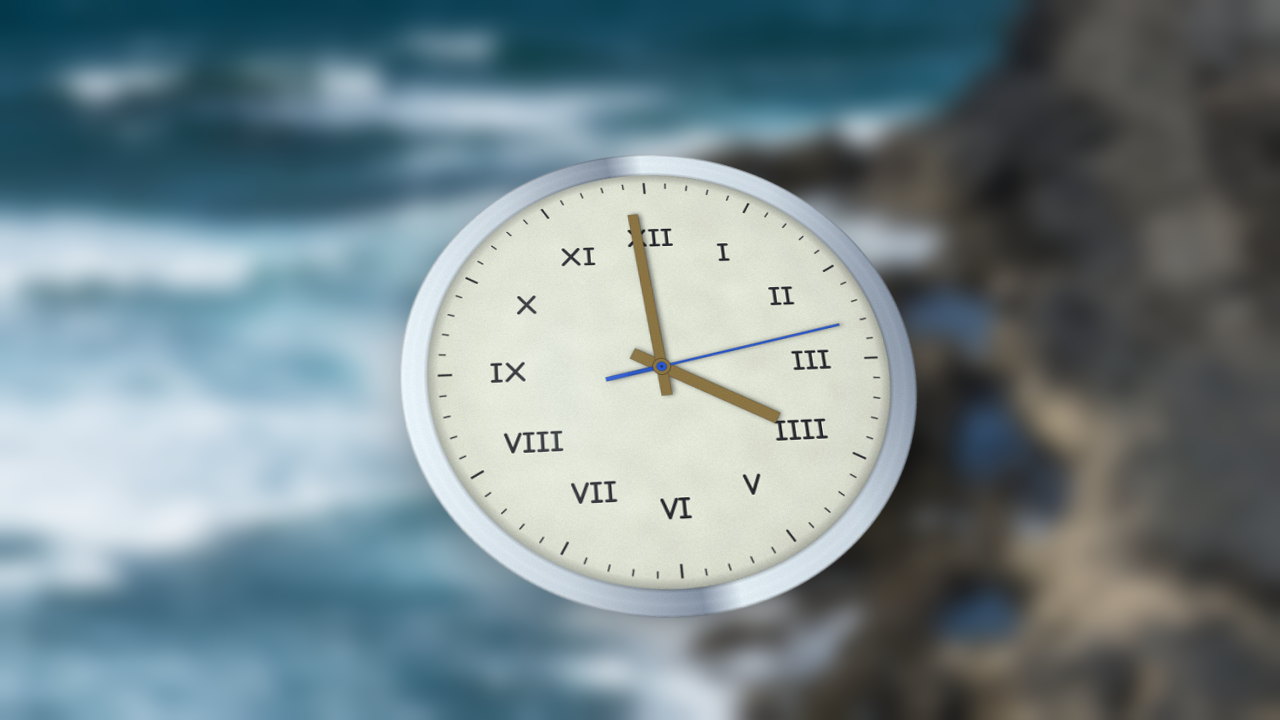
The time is 3:59:13
